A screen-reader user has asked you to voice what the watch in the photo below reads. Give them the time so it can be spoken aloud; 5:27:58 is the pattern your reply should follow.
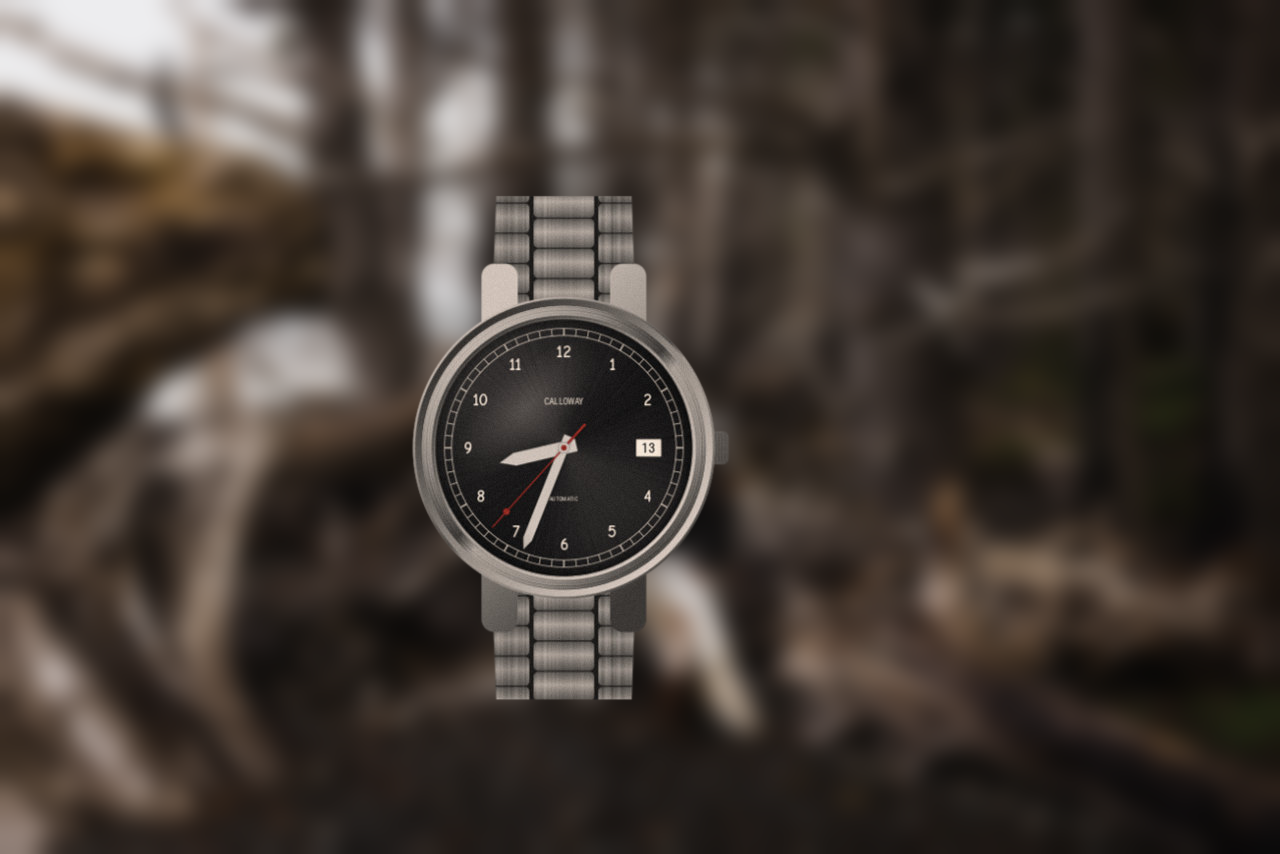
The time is 8:33:37
